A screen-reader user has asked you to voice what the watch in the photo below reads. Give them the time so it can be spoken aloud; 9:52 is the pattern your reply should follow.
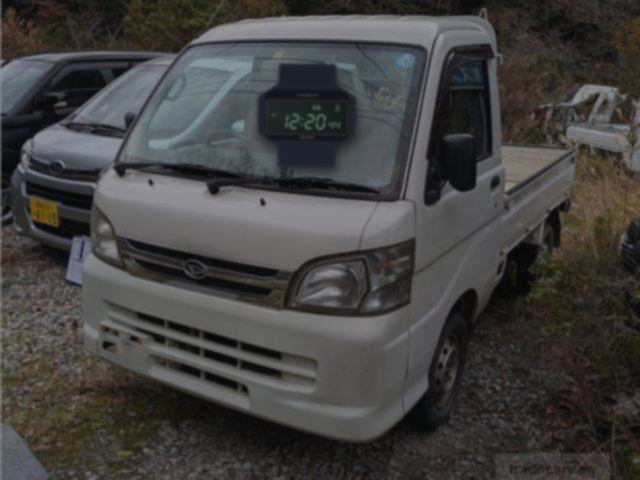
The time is 12:20
